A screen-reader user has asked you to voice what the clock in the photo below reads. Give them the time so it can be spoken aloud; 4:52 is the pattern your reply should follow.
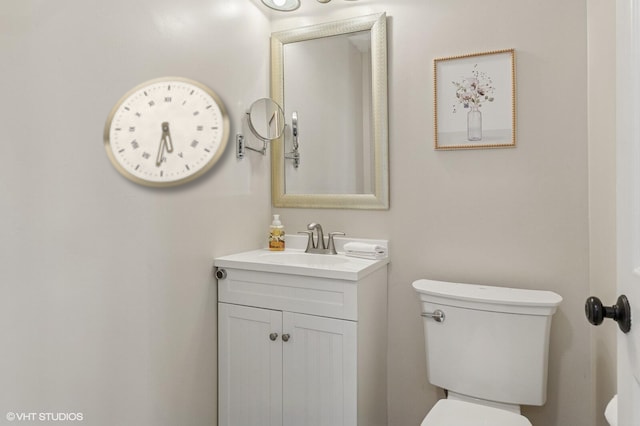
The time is 5:31
